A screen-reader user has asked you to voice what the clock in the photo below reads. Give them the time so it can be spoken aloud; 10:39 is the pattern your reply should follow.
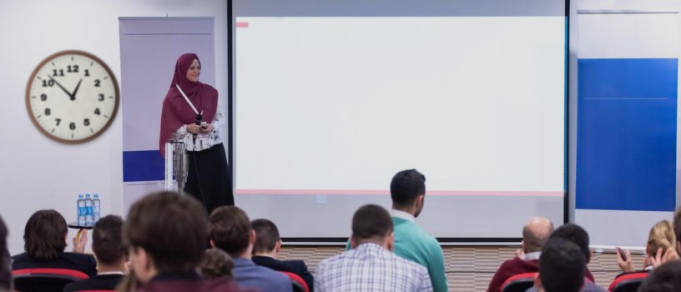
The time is 12:52
